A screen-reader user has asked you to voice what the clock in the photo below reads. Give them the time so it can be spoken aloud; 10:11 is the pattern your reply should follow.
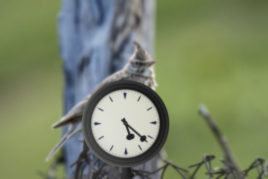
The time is 5:22
